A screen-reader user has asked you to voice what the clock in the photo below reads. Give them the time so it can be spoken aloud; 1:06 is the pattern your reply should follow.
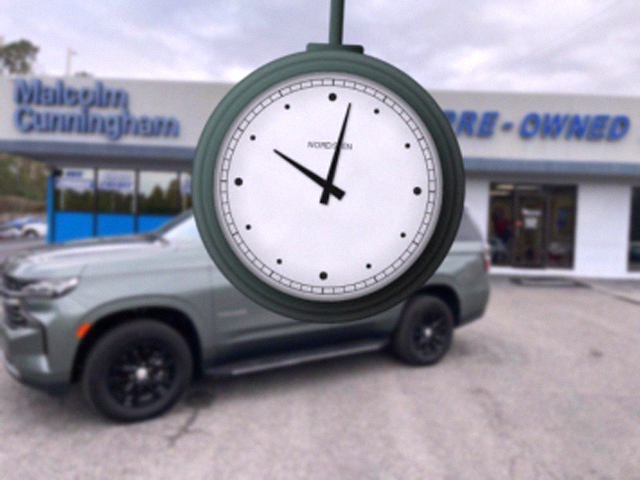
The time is 10:02
